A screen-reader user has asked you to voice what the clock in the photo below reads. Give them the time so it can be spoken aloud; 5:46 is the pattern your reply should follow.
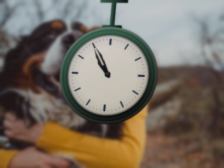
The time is 10:55
